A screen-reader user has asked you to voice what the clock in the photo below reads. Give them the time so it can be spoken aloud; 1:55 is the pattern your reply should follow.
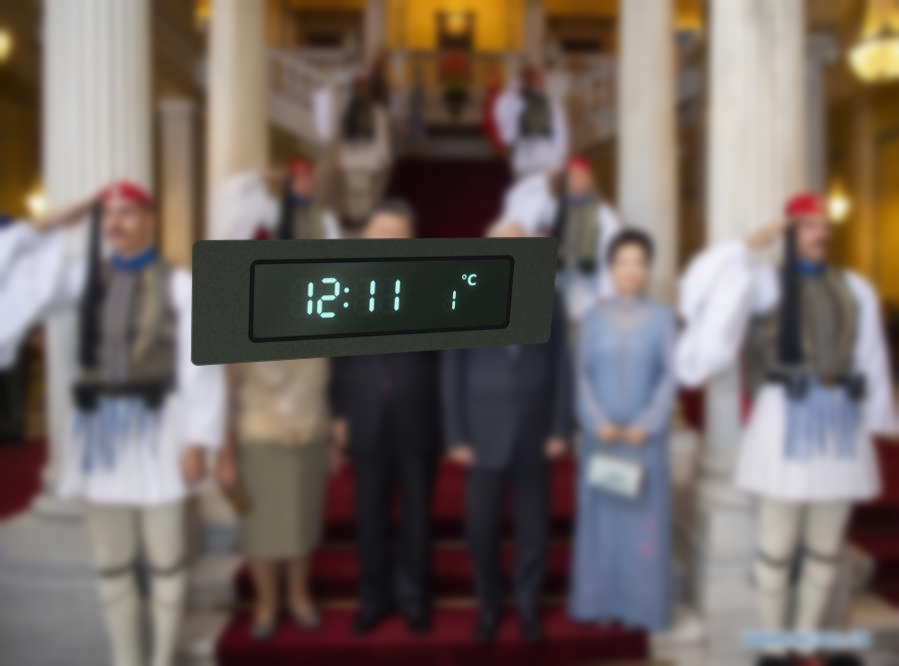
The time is 12:11
